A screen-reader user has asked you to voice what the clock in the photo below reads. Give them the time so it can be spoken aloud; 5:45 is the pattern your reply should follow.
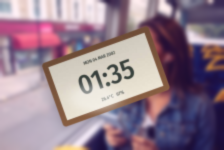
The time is 1:35
